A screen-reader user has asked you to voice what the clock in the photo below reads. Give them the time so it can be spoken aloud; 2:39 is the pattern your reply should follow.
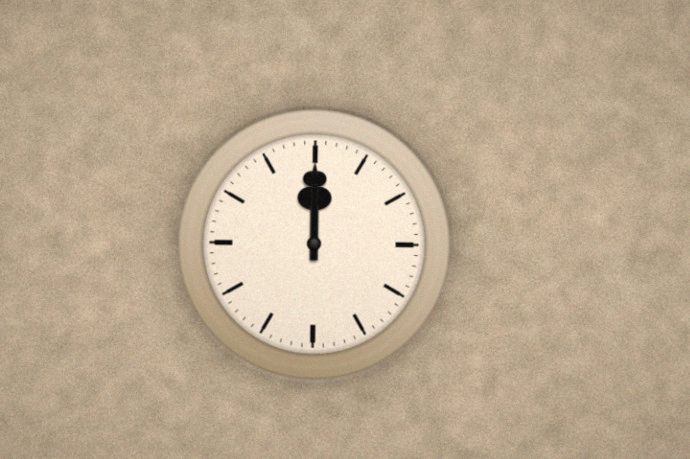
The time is 12:00
